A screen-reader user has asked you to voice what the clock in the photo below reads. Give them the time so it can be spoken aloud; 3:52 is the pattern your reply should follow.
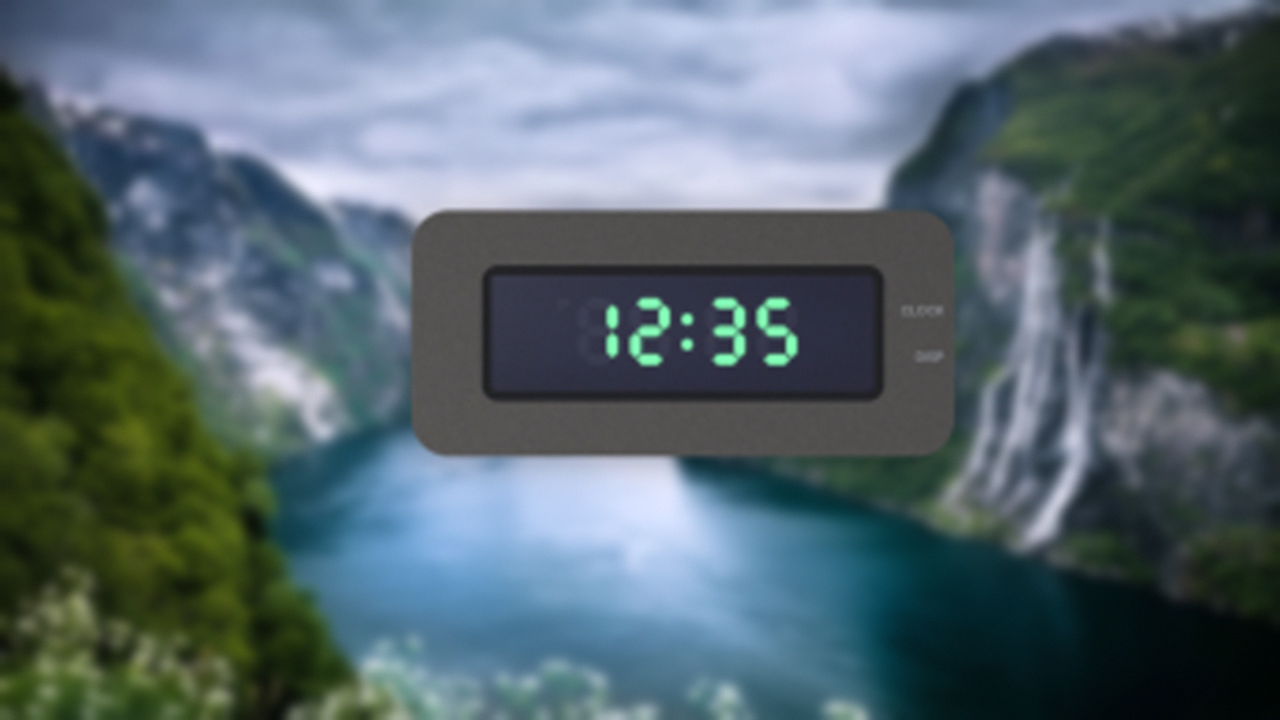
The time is 12:35
